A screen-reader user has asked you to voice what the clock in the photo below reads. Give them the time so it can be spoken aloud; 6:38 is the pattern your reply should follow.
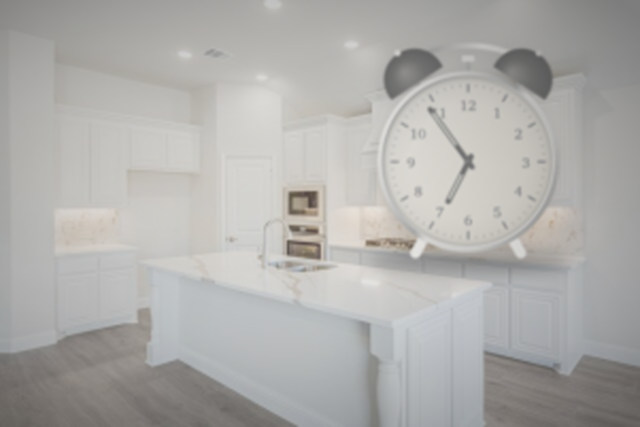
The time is 6:54
